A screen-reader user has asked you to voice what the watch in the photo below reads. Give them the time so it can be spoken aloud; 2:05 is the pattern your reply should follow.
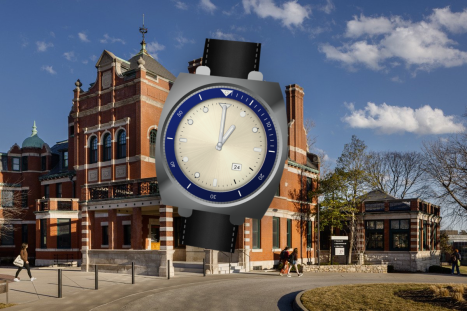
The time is 1:00
